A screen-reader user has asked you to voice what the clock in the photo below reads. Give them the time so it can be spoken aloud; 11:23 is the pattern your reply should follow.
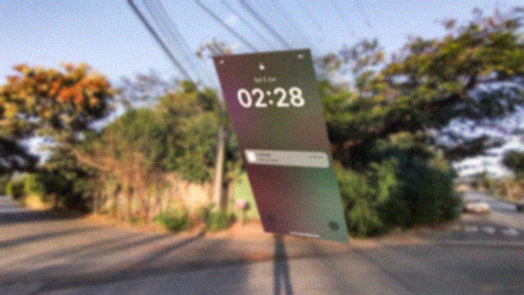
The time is 2:28
